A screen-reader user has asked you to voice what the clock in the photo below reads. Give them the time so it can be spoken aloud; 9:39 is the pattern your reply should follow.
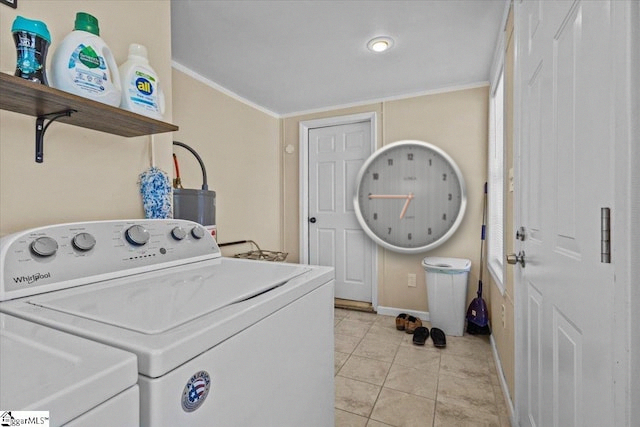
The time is 6:45
